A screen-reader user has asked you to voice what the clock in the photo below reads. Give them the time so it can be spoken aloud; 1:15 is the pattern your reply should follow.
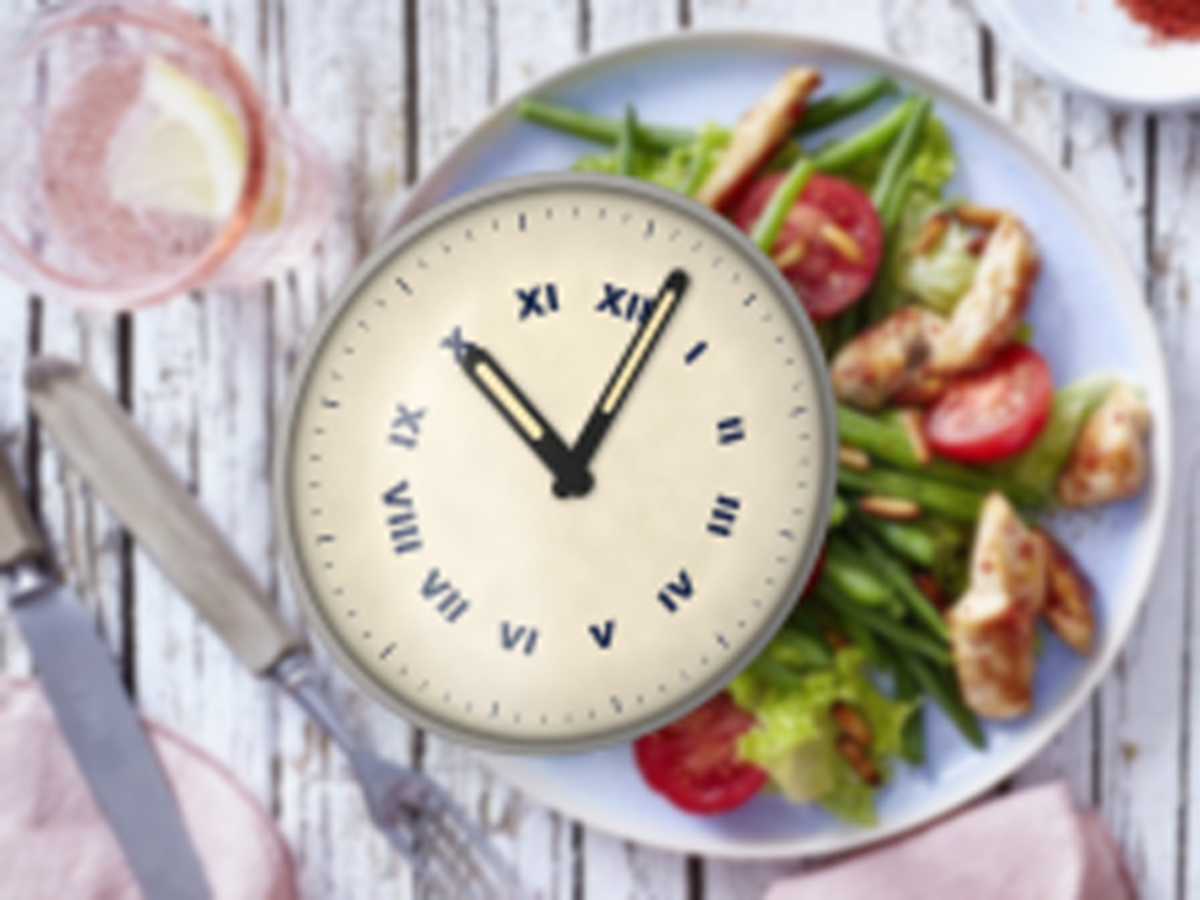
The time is 10:02
